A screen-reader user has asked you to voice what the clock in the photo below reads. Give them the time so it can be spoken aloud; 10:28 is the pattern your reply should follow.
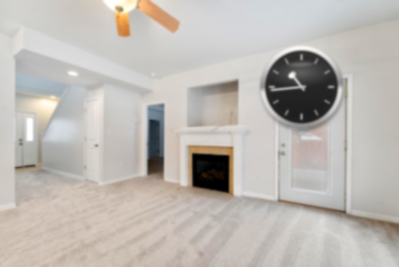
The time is 10:44
